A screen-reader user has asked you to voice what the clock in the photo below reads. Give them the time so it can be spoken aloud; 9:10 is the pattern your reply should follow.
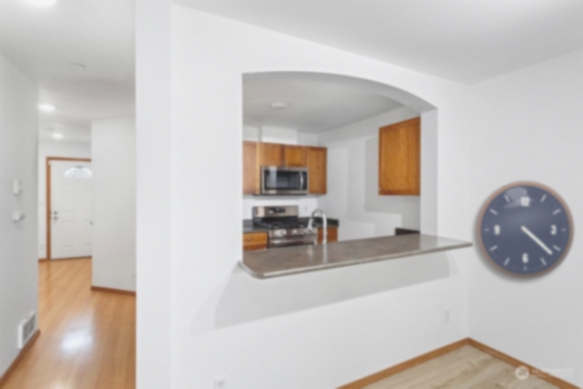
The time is 4:22
